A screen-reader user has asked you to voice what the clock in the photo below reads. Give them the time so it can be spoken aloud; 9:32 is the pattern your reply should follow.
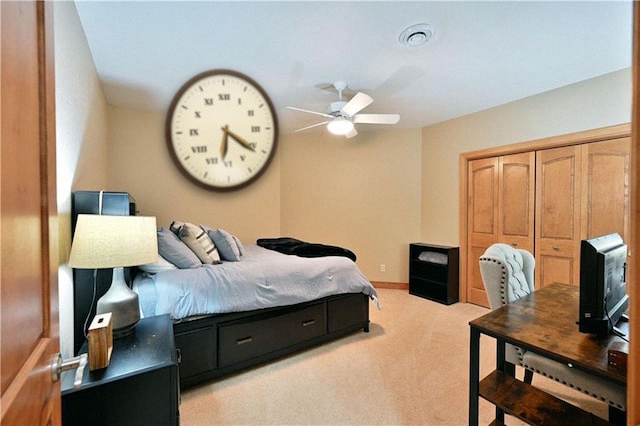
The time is 6:21
